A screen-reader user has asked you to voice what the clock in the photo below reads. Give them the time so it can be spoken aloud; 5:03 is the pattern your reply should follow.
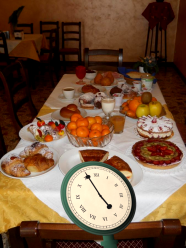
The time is 4:56
